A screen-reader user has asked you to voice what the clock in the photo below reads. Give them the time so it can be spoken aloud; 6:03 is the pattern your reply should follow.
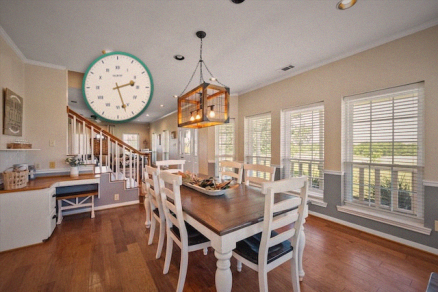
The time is 2:27
